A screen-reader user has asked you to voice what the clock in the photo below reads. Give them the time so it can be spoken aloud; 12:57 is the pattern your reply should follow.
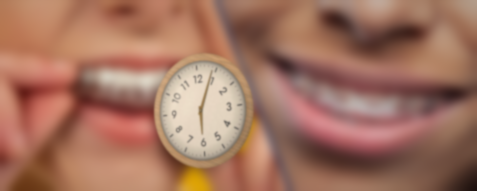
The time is 6:04
